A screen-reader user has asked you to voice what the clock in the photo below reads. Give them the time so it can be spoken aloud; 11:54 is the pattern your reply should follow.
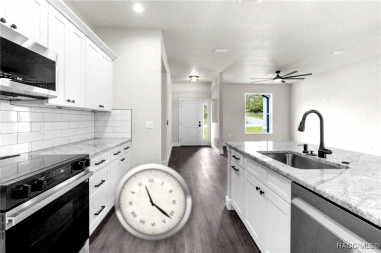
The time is 11:22
